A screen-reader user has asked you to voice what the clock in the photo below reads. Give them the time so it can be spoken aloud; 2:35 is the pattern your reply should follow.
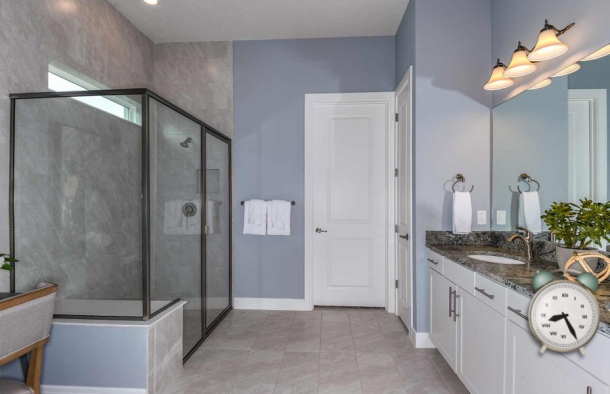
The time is 8:25
